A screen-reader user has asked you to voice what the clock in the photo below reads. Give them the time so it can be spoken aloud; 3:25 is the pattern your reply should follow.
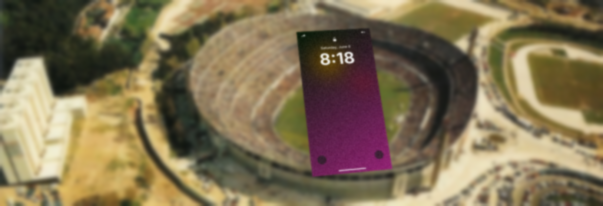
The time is 8:18
